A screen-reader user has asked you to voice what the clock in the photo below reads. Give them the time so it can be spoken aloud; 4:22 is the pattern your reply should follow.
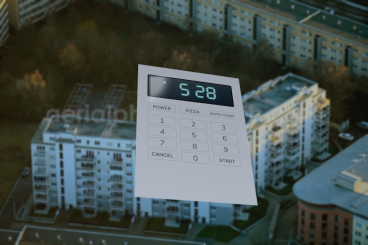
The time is 5:28
